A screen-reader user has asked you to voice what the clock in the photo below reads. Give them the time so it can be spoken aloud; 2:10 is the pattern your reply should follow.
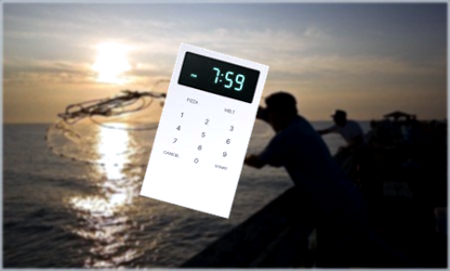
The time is 7:59
